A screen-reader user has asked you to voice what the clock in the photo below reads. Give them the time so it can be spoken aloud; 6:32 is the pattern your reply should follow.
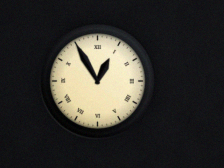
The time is 12:55
